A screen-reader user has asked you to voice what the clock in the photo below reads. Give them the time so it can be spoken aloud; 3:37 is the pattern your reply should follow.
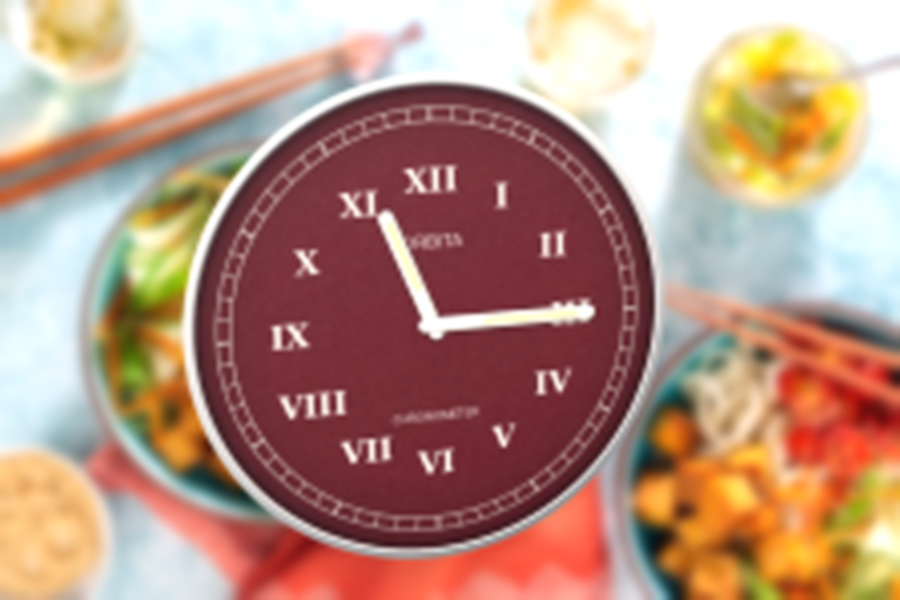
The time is 11:15
